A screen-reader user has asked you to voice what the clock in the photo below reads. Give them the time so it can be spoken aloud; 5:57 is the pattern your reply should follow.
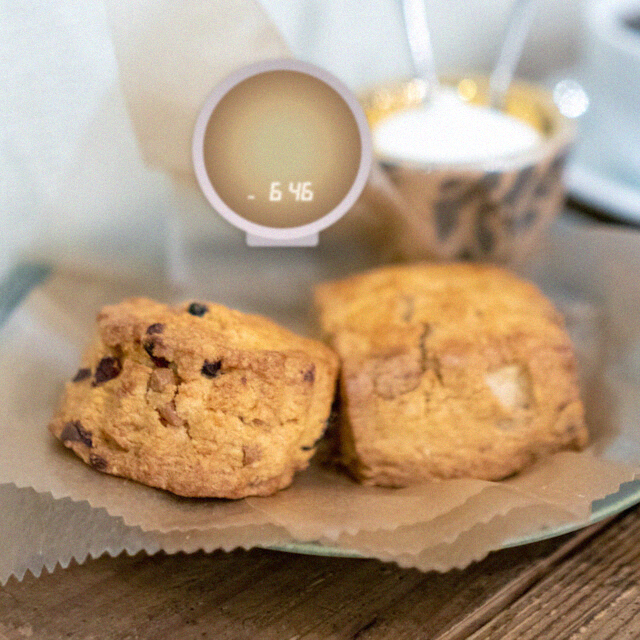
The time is 6:46
